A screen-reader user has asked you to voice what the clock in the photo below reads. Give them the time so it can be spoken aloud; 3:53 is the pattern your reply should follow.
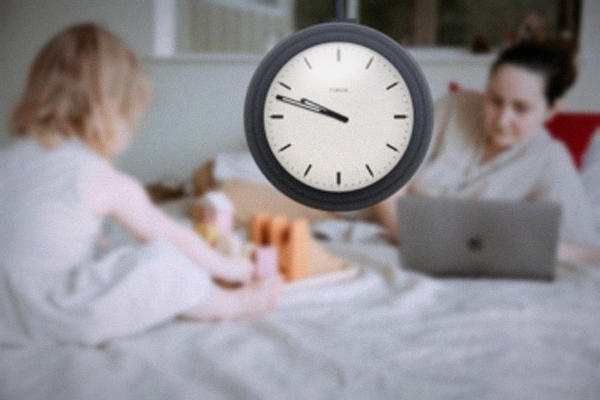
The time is 9:48
